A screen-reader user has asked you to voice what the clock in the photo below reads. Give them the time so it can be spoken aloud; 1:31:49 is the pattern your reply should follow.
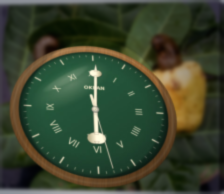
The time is 6:00:28
